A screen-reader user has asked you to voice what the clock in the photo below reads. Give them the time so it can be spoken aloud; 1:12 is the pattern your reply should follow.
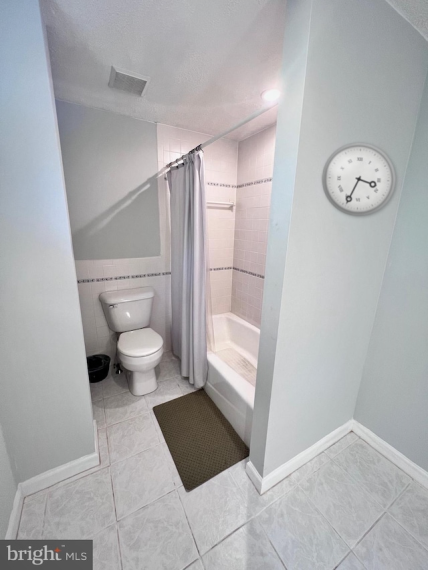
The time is 3:34
